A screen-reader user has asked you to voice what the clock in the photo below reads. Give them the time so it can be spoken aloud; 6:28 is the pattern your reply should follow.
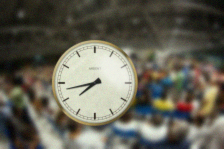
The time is 7:43
